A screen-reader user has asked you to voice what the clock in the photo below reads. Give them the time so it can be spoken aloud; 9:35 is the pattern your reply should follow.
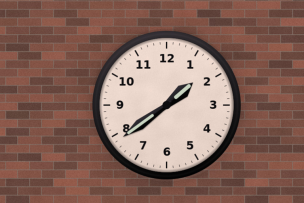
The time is 1:39
